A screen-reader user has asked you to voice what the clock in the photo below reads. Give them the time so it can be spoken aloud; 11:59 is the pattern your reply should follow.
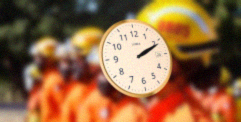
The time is 2:11
